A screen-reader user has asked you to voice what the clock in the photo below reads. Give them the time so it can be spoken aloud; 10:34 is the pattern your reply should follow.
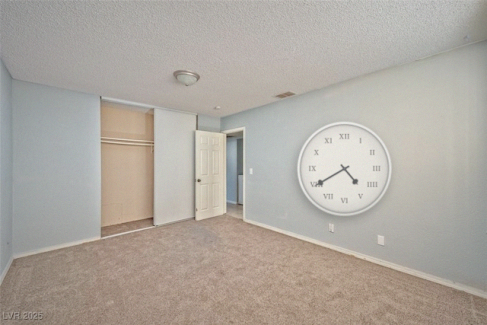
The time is 4:40
